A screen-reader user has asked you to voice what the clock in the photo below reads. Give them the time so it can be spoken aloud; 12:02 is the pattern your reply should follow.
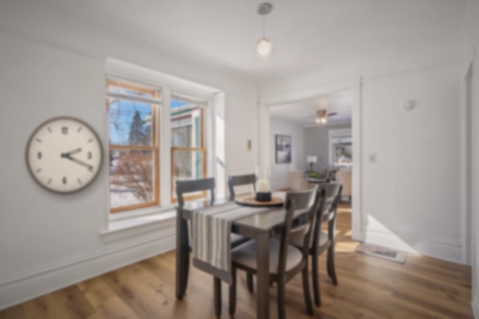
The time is 2:19
